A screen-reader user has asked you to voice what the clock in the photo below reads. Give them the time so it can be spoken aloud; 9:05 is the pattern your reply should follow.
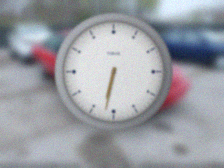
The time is 6:32
